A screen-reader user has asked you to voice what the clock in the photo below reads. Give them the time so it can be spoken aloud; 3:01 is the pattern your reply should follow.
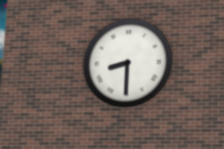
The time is 8:30
